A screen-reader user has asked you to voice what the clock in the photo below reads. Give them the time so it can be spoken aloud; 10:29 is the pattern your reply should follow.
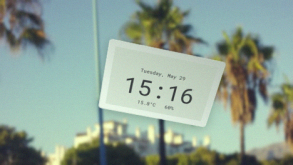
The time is 15:16
